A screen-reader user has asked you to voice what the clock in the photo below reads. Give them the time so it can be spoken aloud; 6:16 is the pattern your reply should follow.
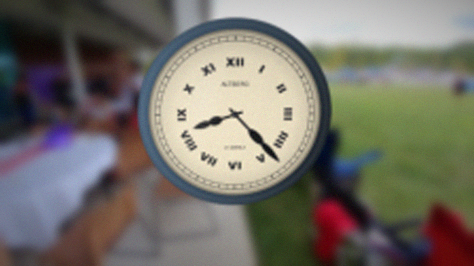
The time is 8:23
